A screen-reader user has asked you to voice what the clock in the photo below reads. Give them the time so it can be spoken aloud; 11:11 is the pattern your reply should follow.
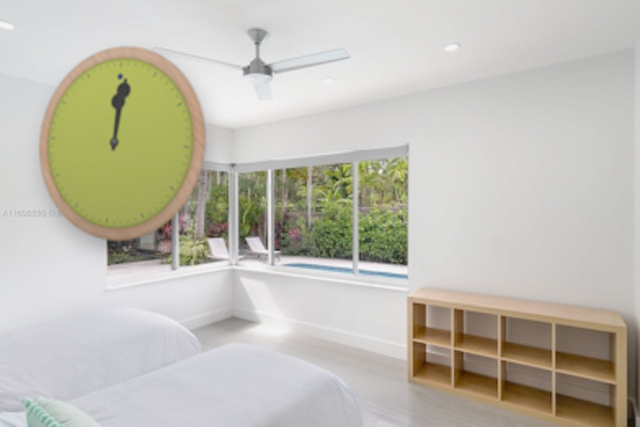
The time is 12:01
